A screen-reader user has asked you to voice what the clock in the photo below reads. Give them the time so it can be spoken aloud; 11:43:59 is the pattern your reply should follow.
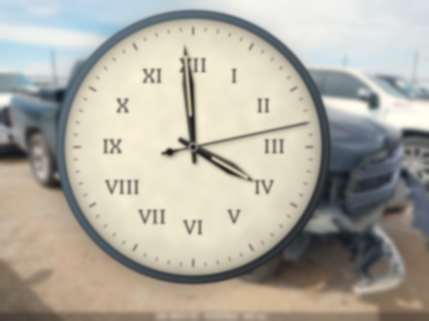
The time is 3:59:13
